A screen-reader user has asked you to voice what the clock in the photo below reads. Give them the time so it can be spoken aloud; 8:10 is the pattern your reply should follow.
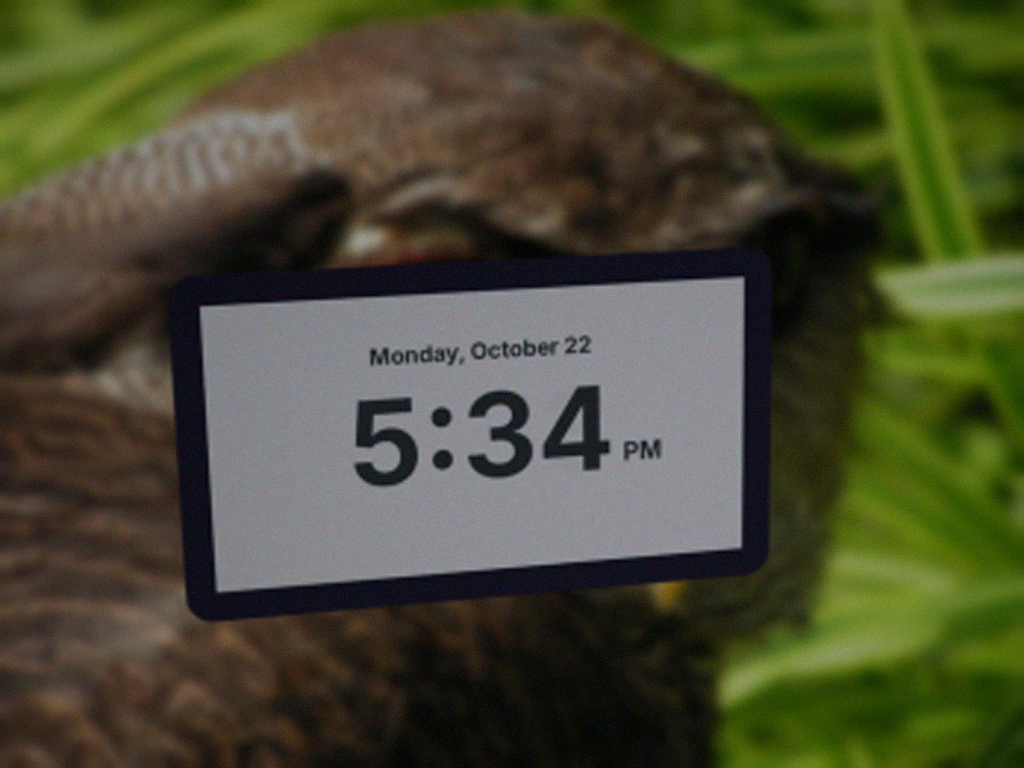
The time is 5:34
